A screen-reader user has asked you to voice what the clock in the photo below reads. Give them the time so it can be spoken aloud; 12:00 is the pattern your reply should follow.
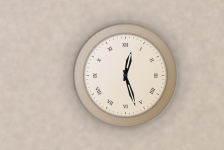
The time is 12:27
